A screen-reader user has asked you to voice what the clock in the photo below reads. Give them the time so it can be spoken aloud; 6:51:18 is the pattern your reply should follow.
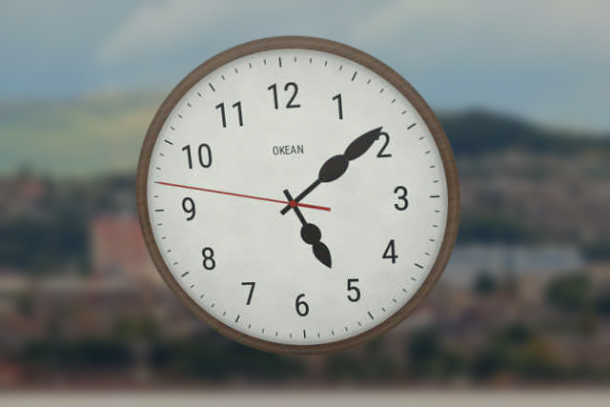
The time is 5:08:47
